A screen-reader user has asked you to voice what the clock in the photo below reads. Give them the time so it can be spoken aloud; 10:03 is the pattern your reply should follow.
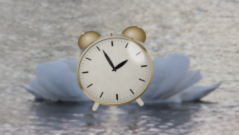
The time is 1:56
